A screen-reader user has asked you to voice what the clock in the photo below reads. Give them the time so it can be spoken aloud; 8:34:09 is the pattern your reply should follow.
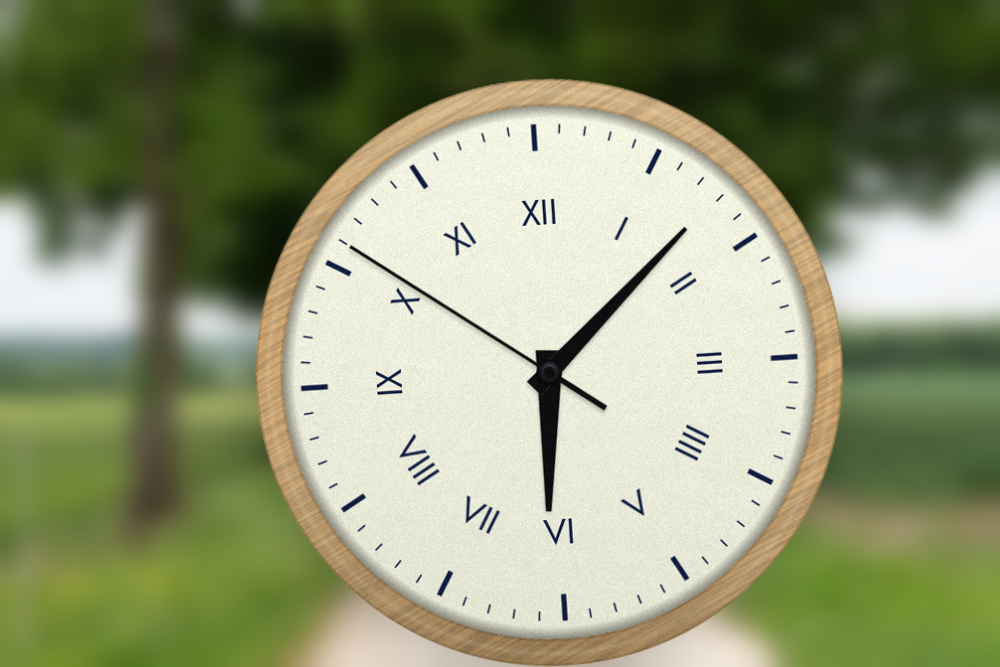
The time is 6:07:51
